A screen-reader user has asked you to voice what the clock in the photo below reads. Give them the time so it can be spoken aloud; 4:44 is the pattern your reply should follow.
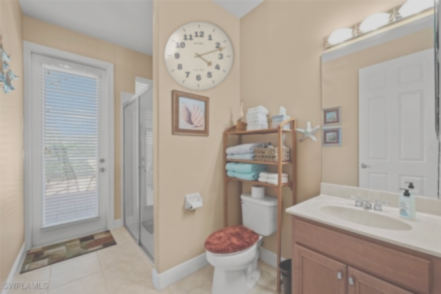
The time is 4:12
